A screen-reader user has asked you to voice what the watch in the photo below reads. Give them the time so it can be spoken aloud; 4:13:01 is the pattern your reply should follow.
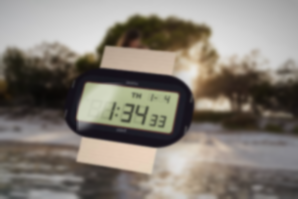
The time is 1:34:33
